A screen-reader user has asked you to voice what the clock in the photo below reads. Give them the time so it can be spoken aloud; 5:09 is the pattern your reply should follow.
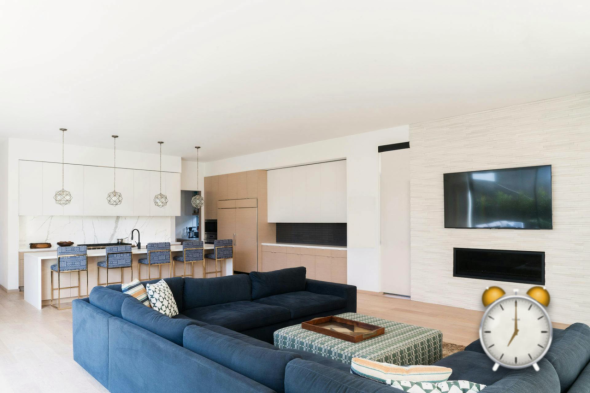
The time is 7:00
